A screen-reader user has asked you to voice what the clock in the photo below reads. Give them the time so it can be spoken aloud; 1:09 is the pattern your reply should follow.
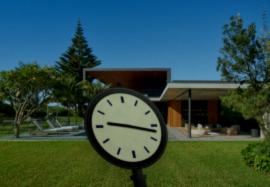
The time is 9:17
